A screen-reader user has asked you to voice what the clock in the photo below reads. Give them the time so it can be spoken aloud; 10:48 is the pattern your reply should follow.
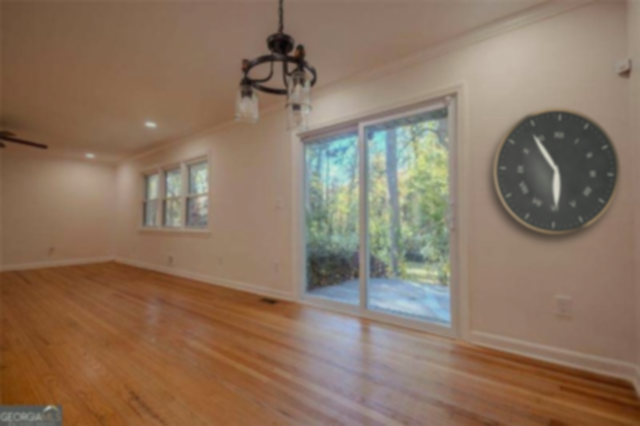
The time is 5:54
